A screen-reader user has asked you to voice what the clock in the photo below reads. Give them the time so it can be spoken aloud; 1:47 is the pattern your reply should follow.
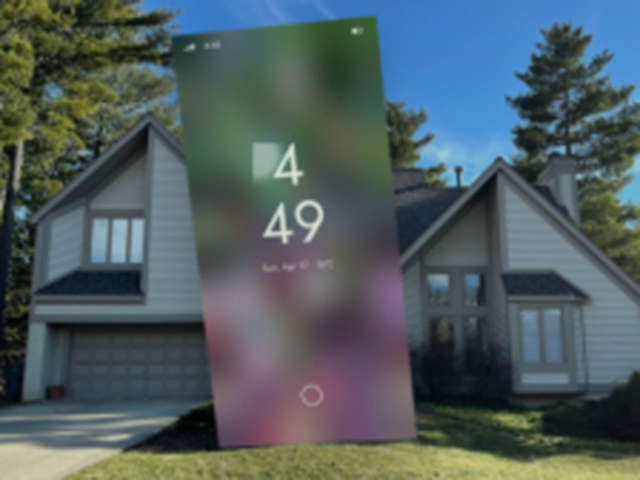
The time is 4:49
